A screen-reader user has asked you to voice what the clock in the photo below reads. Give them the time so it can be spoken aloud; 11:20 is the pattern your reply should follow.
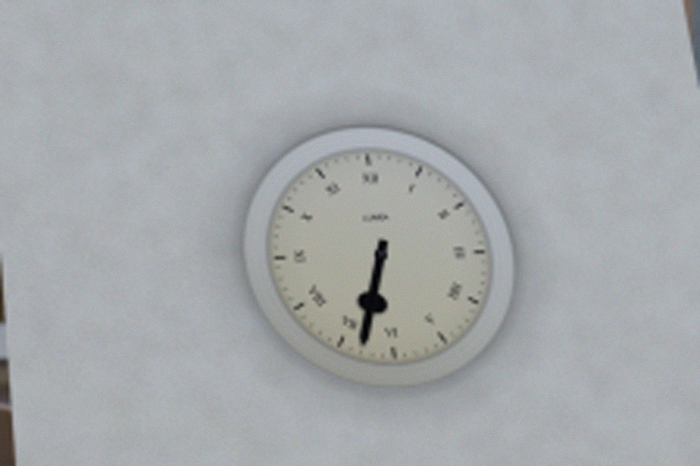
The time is 6:33
